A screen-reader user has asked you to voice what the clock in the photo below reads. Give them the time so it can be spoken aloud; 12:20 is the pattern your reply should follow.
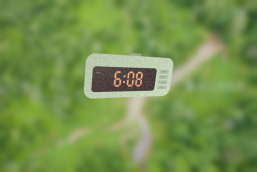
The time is 6:08
